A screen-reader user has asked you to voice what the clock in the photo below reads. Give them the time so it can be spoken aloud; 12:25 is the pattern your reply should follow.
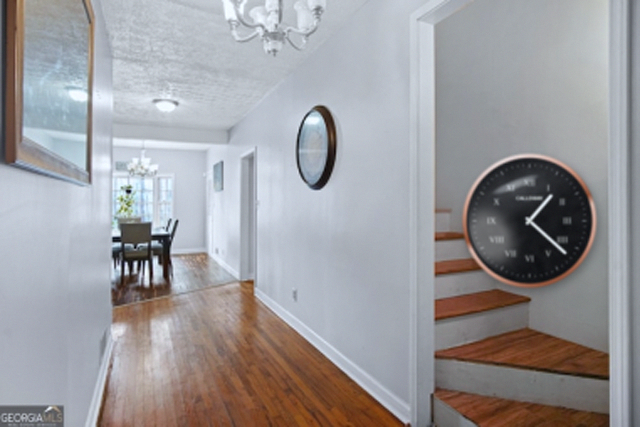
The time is 1:22
